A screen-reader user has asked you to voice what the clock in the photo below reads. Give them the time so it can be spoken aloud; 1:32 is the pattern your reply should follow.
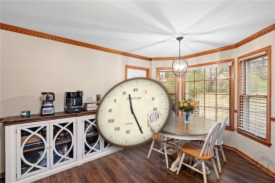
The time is 11:25
